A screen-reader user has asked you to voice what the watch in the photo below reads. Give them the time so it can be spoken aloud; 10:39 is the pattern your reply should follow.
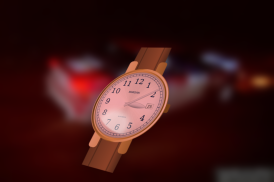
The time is 3:09
